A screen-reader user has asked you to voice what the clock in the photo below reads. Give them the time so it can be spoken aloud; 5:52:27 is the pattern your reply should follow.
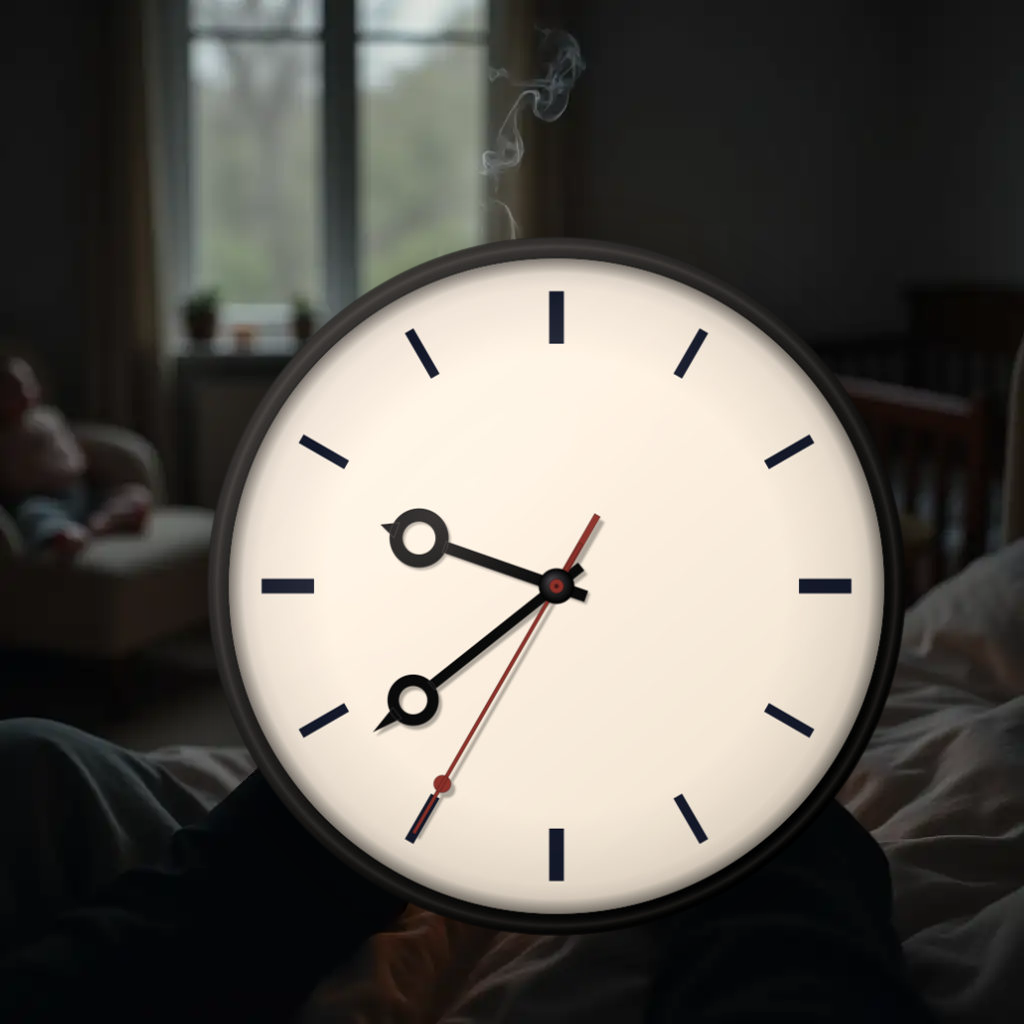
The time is 9:38:35
